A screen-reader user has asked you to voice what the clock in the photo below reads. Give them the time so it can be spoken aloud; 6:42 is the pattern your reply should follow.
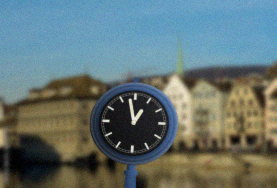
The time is 12:58
